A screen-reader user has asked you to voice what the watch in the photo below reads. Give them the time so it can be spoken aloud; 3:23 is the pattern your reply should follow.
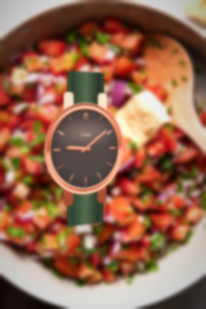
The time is 9:09
